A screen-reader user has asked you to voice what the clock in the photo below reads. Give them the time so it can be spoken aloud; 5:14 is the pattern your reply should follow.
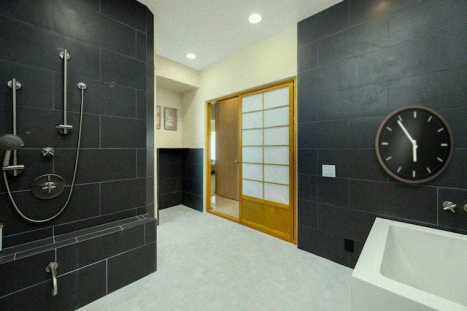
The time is 5:54
